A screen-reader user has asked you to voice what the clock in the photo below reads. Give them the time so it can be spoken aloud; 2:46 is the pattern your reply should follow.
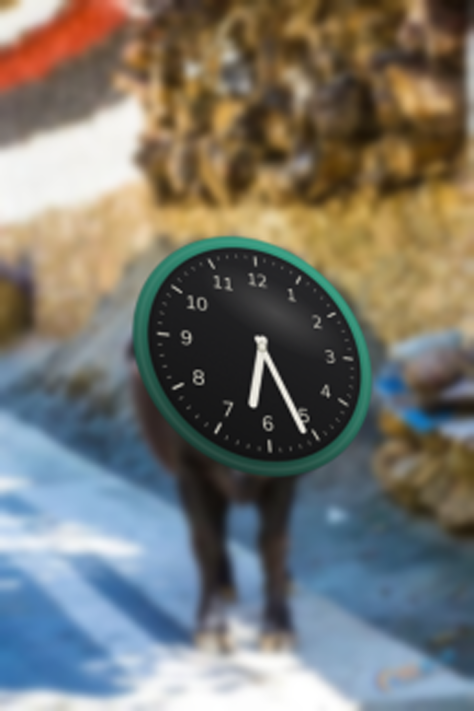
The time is 6:26
